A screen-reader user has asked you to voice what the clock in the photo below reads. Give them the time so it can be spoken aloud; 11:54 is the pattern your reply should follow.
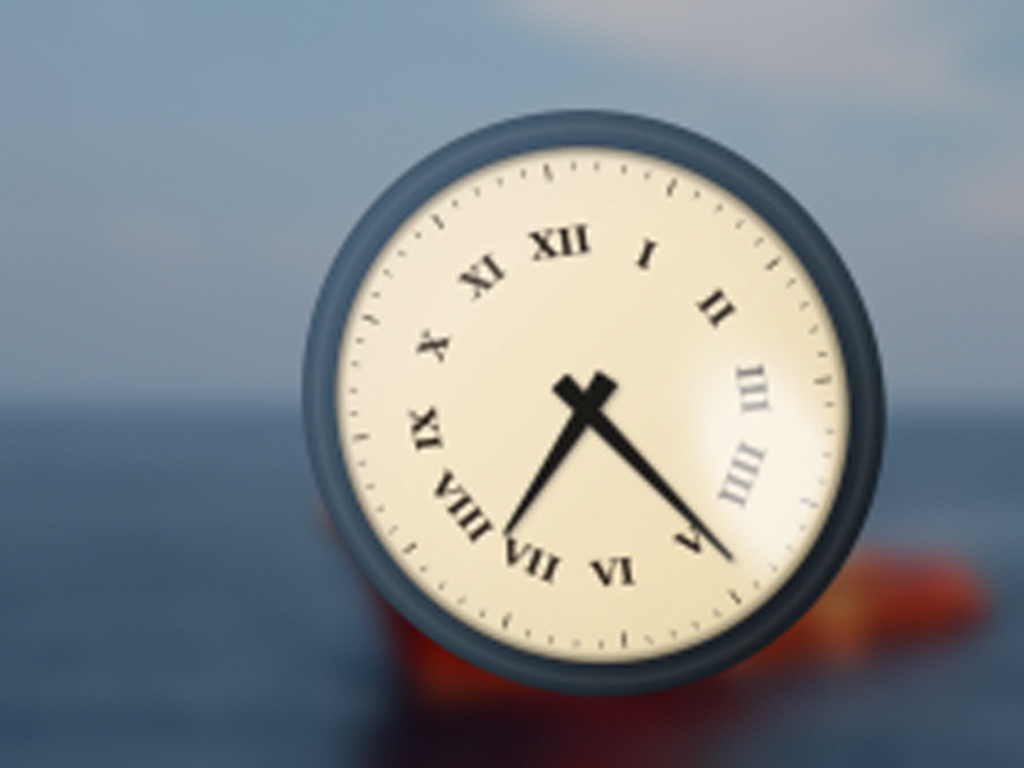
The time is 7:24
